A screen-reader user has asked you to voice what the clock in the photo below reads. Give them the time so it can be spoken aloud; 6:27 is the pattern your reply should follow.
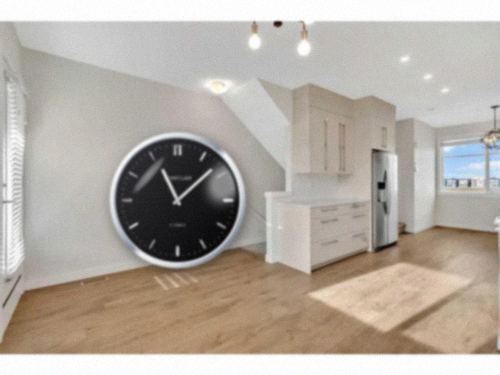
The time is 11:08
